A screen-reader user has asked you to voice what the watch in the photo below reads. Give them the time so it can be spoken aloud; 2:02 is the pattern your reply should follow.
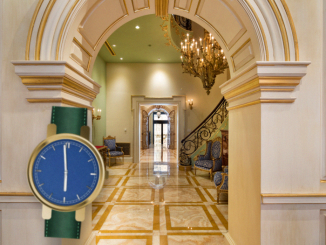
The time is 5:59
